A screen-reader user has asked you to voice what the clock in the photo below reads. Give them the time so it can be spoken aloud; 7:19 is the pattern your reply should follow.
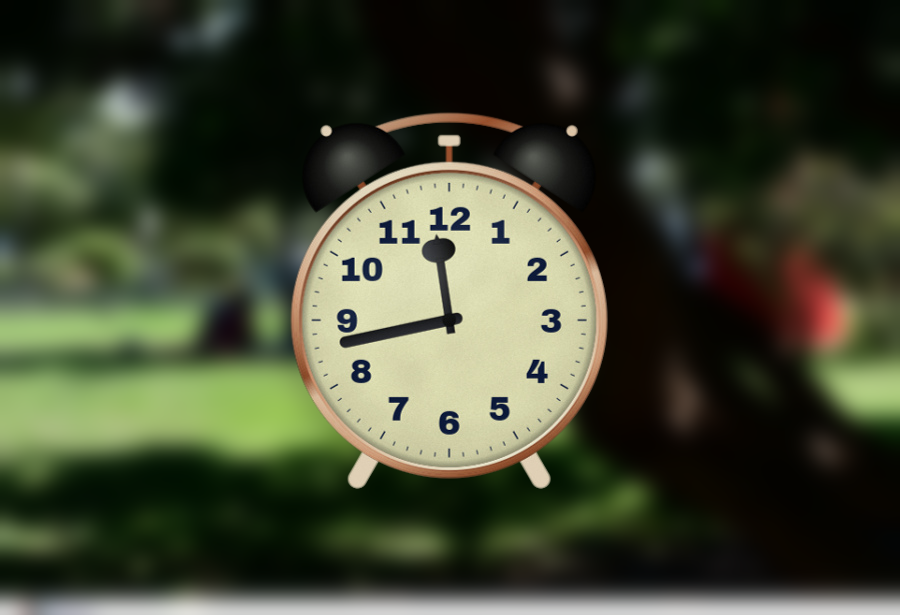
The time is 11:43
